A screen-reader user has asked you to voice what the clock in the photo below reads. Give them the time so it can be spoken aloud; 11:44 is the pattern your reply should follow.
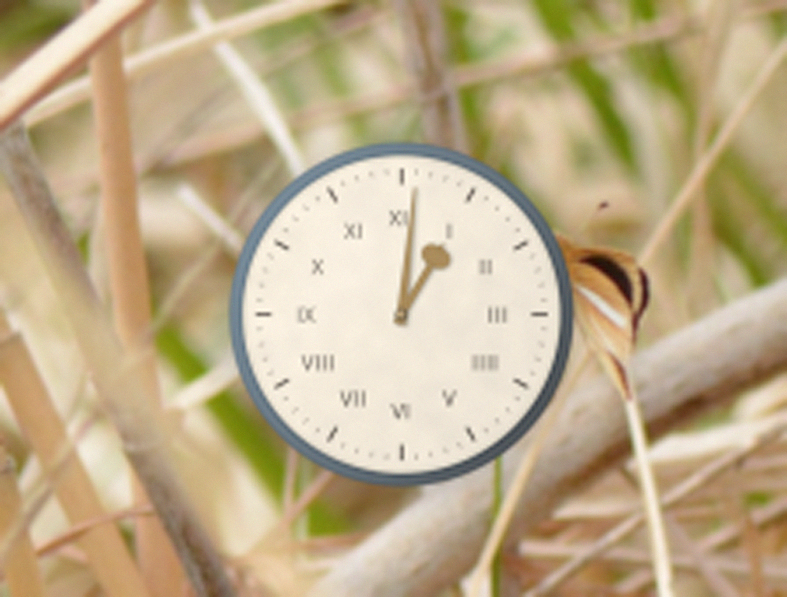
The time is 1:01
